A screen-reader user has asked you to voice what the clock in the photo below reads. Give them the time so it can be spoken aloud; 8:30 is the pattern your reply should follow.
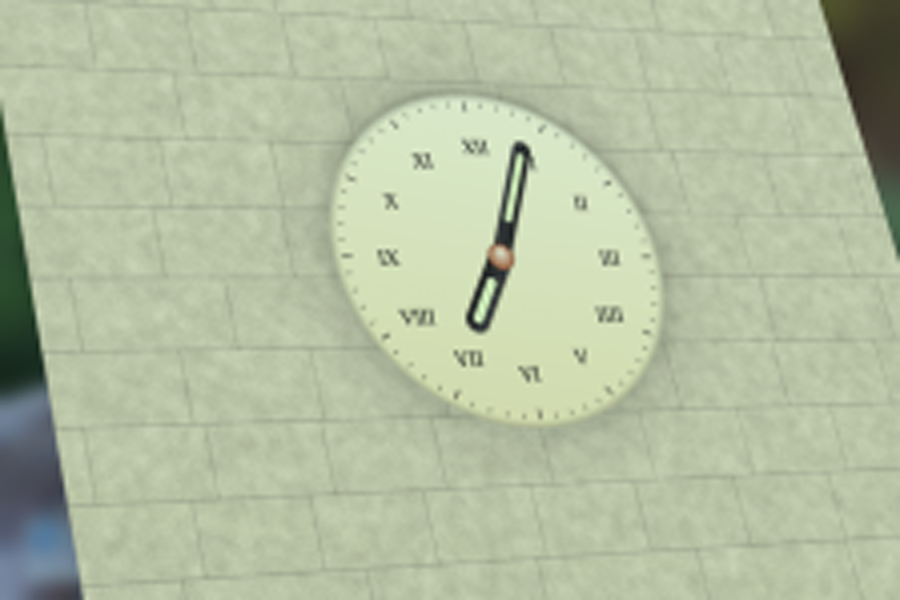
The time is 7:04
